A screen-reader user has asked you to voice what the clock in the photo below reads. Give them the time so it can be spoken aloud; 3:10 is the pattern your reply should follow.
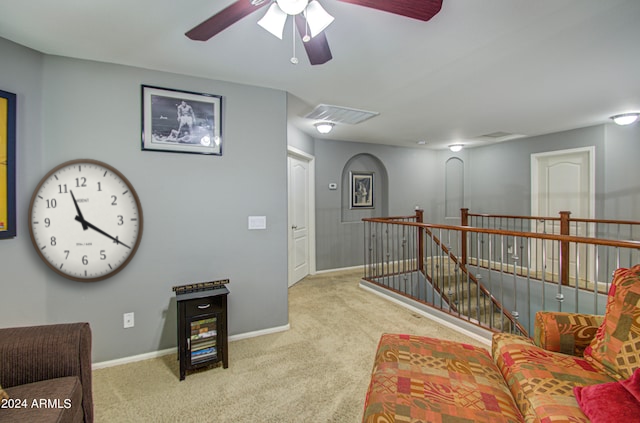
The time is 11:20
